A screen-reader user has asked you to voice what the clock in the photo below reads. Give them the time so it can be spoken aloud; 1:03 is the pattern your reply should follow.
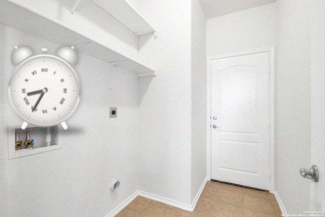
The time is 8:35
